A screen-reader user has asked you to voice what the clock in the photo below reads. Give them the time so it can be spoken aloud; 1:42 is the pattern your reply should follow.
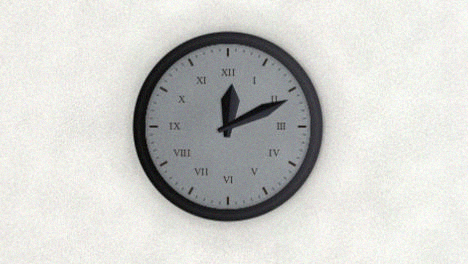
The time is 12:11
